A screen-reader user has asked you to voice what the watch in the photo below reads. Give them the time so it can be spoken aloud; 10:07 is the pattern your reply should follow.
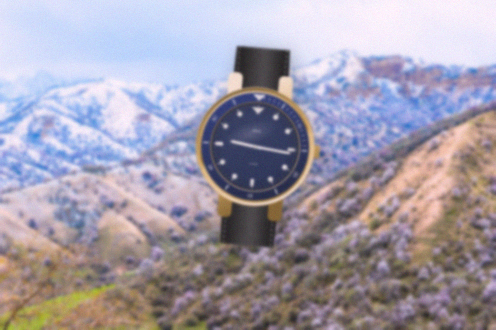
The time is 9:16
